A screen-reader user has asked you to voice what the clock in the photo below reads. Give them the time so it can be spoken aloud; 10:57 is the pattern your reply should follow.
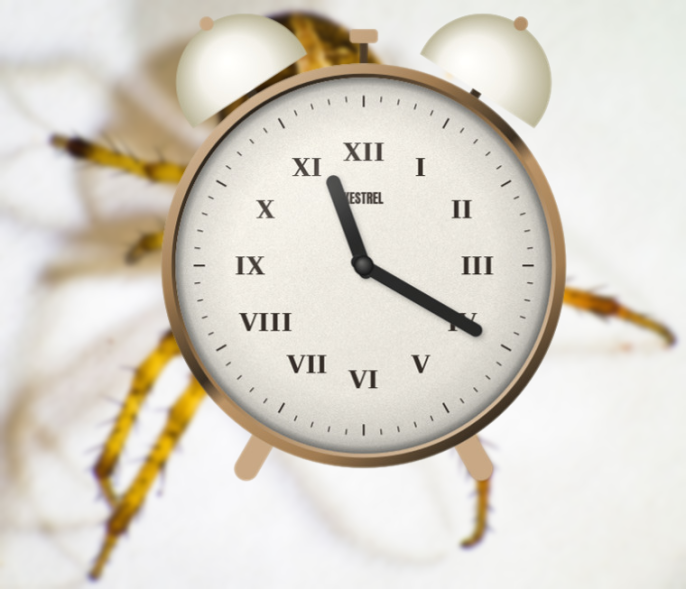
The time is 11:20
